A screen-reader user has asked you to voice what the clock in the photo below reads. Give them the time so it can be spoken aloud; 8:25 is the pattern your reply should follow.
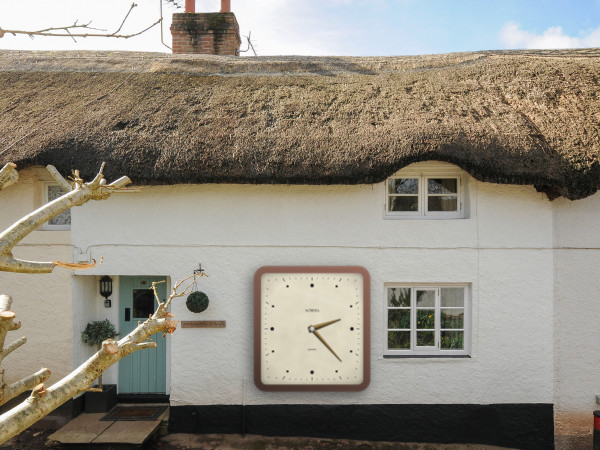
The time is 2:23
